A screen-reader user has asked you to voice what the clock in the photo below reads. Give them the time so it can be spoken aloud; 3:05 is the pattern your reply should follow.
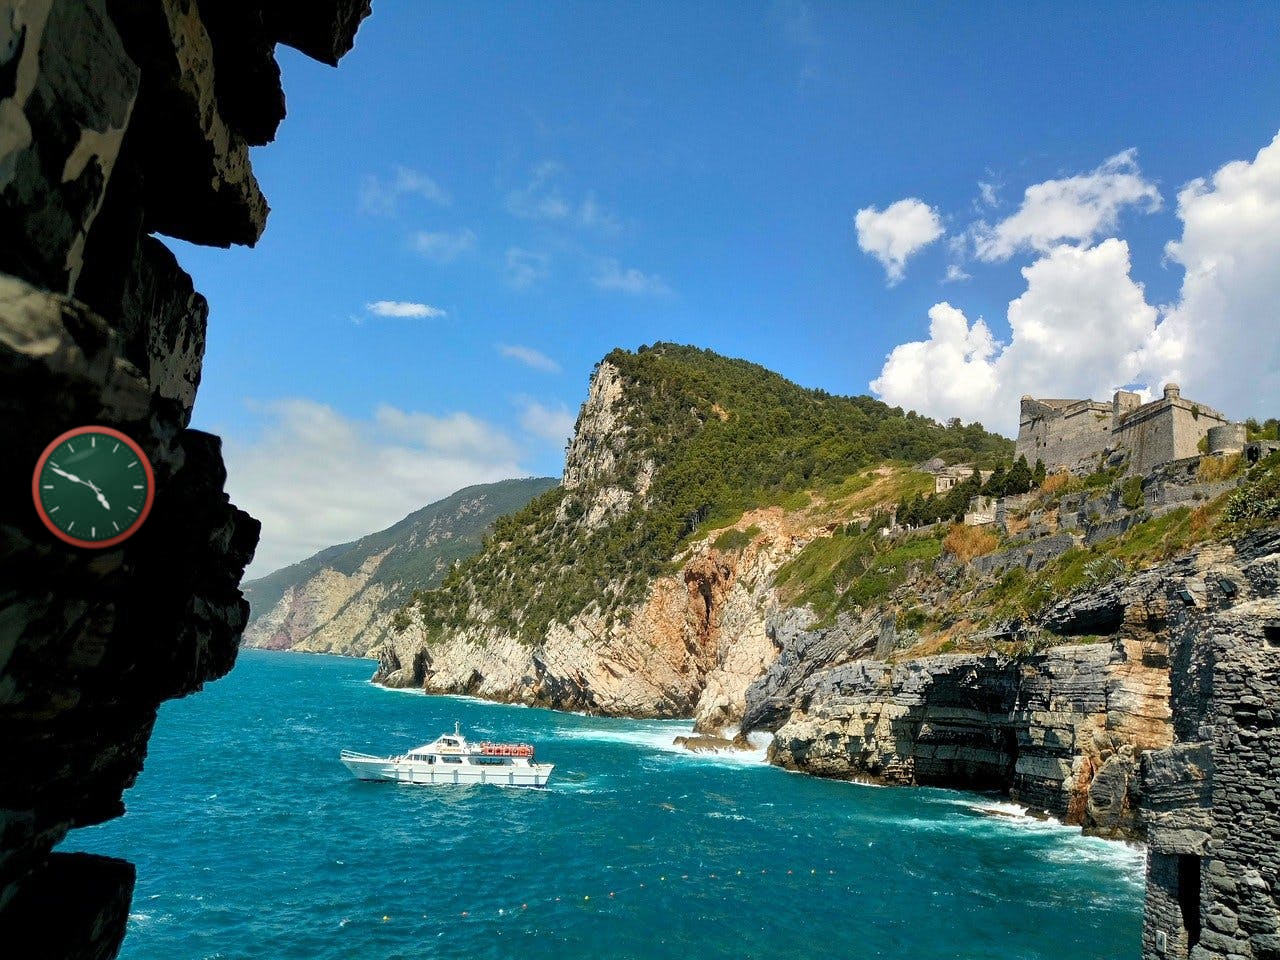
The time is 4:49
